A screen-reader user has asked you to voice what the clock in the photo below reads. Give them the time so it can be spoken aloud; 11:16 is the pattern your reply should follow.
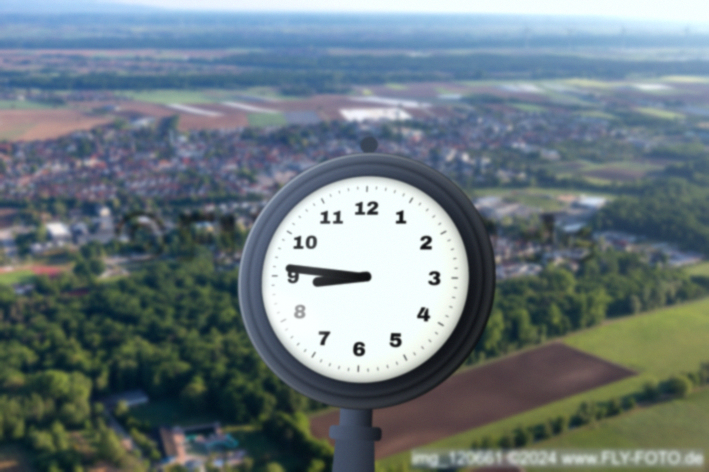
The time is 8:46
